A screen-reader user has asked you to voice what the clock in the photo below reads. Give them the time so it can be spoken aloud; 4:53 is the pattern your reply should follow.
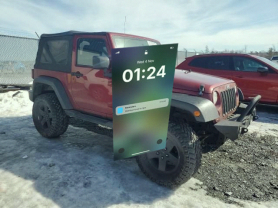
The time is 1:24
